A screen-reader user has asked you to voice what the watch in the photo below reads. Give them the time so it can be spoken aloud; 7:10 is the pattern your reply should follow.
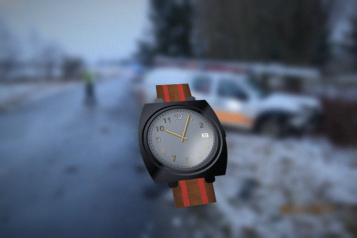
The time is 10:04
